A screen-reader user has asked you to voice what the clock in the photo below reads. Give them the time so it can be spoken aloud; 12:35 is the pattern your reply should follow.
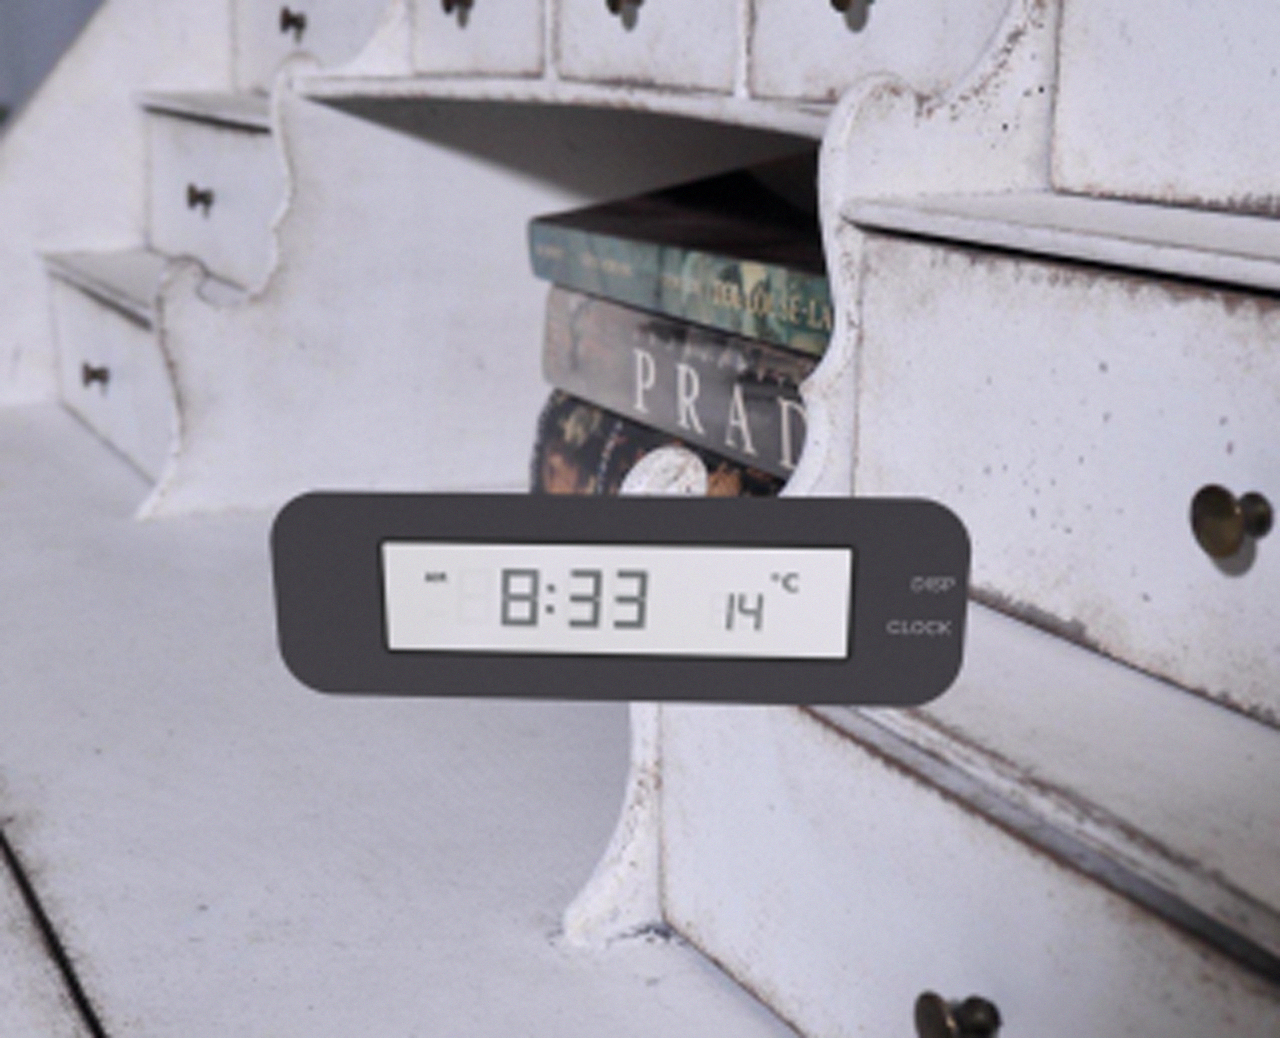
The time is 8:33
